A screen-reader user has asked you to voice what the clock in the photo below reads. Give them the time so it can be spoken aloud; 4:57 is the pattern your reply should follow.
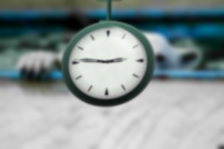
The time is 2:46
